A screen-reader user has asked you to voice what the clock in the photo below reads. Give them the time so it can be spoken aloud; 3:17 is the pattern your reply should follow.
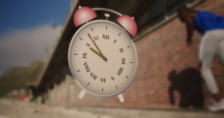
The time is 9:53
